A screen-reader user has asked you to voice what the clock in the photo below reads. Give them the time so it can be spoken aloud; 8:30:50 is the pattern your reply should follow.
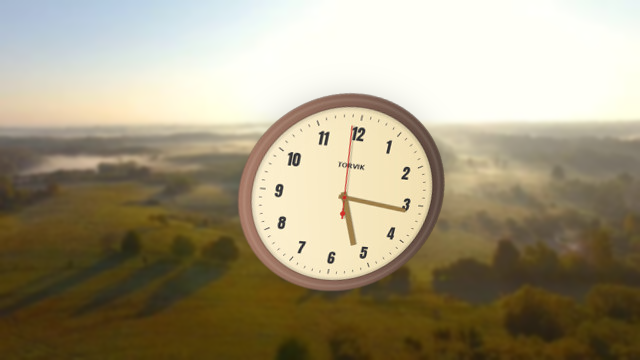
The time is 5:15:59
